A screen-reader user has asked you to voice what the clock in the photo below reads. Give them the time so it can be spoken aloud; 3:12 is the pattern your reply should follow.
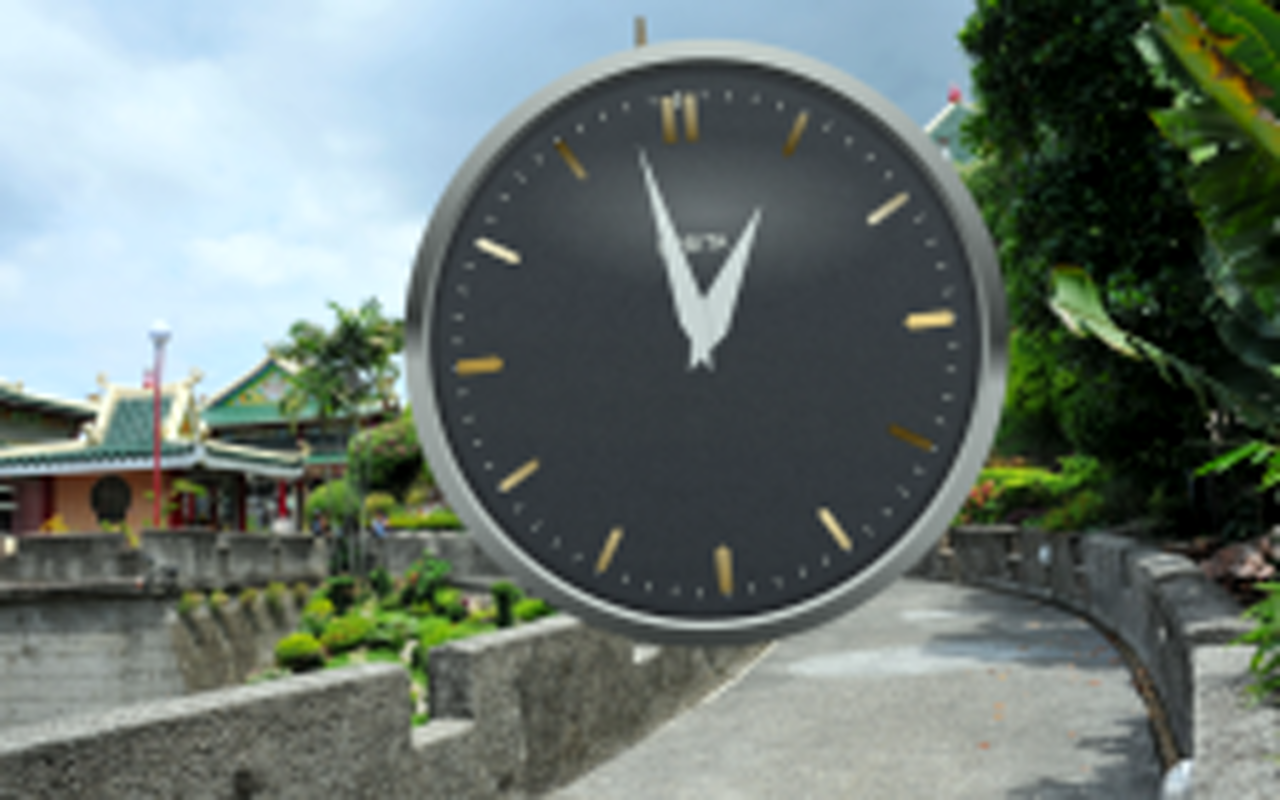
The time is 12:58
